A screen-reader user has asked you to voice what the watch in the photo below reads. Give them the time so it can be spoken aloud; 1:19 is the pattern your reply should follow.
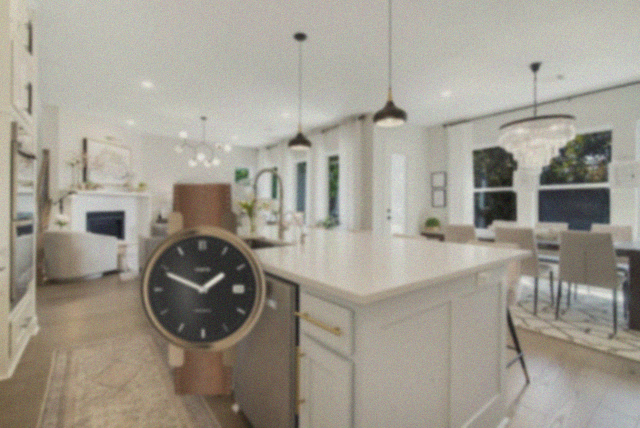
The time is 1:49
